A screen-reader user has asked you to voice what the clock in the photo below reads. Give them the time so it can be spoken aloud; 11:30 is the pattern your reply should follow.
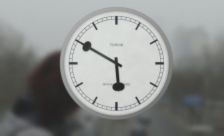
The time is 5:50
